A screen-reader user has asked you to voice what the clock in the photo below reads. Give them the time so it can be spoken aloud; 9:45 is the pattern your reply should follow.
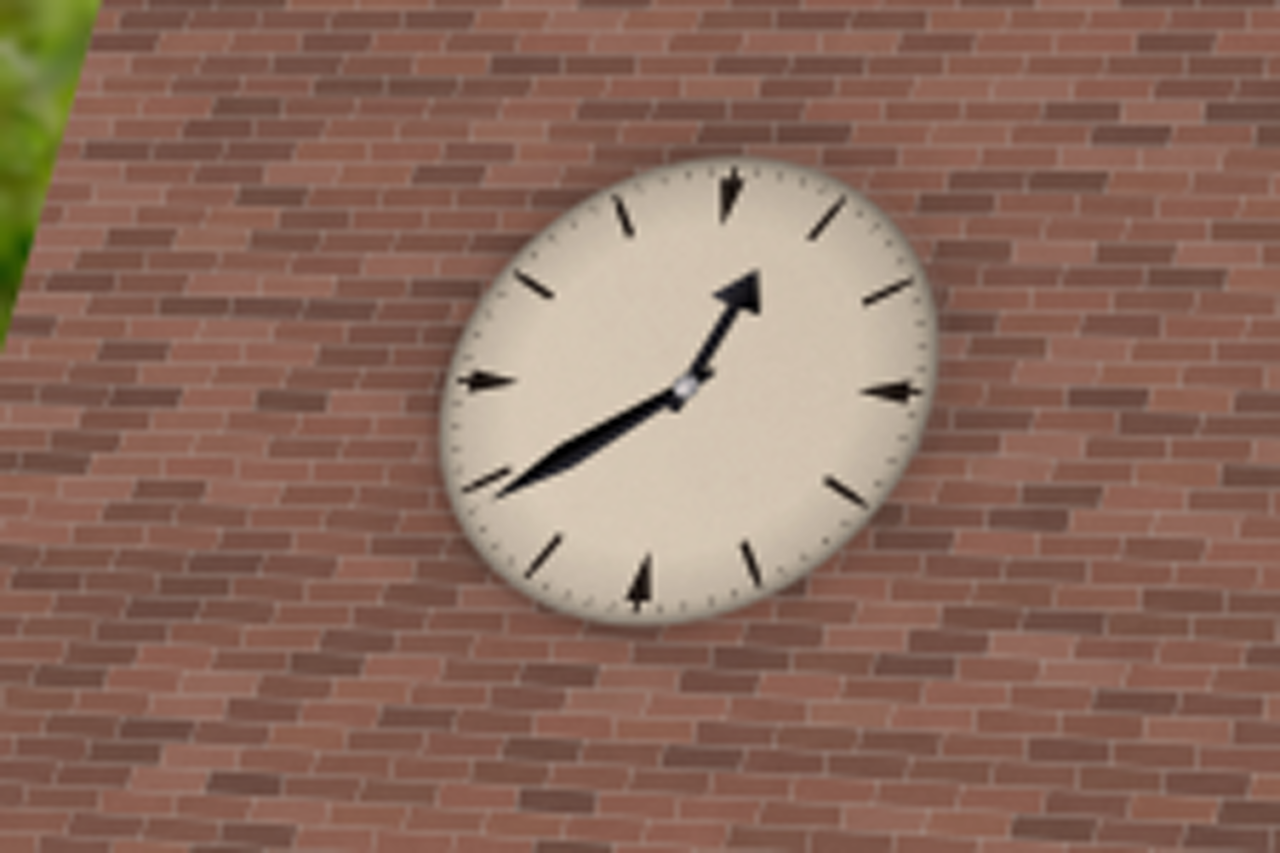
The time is 12:39
